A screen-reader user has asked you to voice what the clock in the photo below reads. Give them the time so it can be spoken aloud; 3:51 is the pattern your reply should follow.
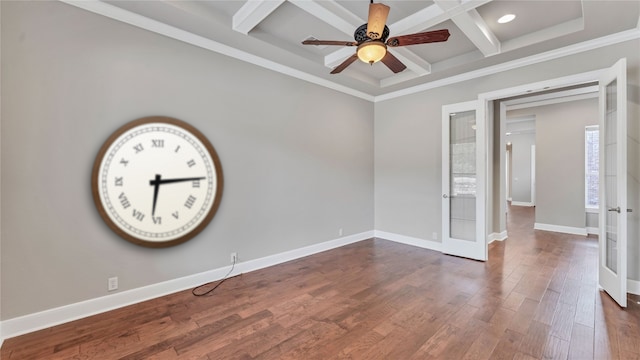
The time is 6:14
